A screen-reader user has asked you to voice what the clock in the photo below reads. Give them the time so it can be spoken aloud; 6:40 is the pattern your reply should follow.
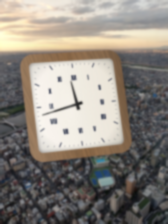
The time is 11:43
